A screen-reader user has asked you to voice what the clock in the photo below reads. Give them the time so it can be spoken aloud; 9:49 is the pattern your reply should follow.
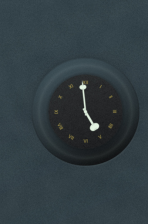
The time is 4:59
